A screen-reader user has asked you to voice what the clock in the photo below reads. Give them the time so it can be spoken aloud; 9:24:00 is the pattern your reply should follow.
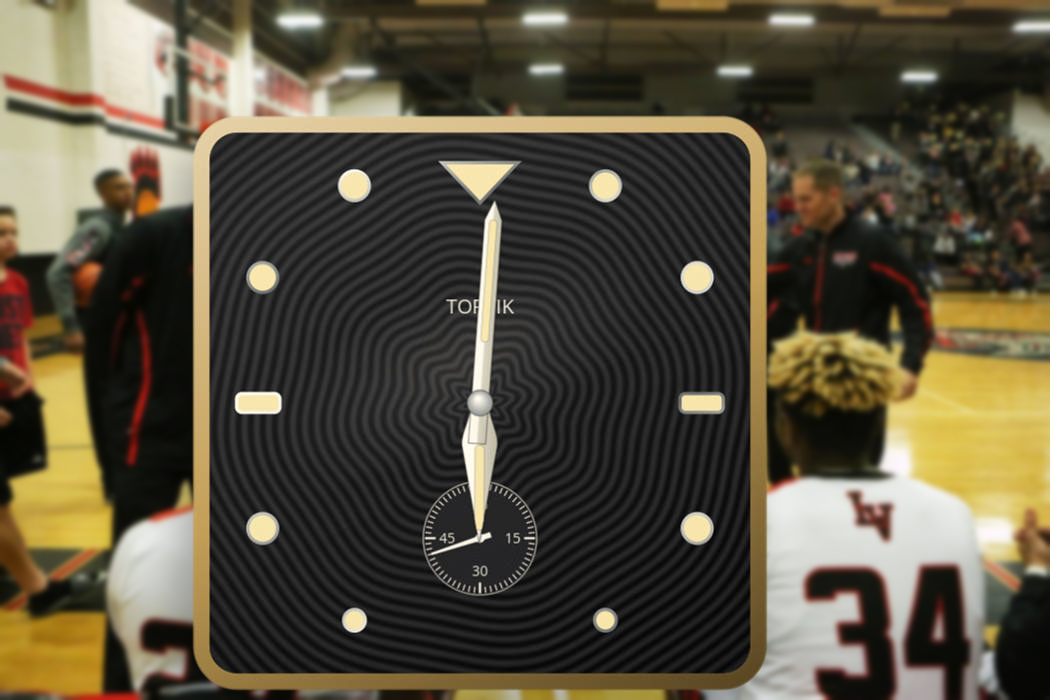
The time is 6:00:42
